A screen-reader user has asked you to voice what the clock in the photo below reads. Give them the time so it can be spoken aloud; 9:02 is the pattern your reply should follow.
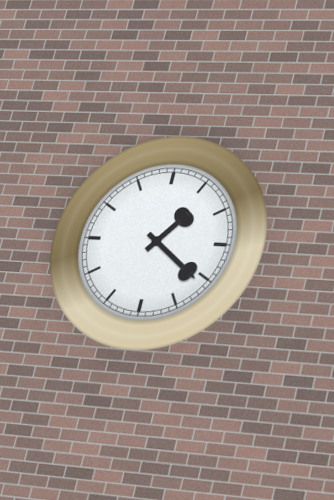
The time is 1:21
